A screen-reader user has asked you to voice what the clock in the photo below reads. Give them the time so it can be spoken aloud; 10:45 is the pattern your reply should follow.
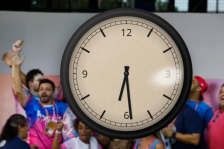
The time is 6:29
